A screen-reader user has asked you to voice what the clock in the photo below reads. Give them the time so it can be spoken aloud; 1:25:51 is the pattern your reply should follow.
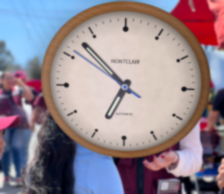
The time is 6:52:51
